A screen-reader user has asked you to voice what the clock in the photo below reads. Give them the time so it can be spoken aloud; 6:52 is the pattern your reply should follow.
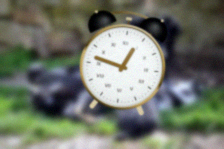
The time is 12:47
